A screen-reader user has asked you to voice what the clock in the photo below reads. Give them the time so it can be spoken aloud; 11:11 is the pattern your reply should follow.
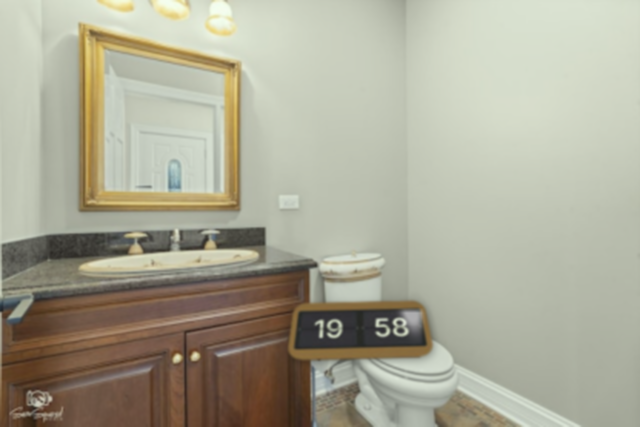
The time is 19:58
